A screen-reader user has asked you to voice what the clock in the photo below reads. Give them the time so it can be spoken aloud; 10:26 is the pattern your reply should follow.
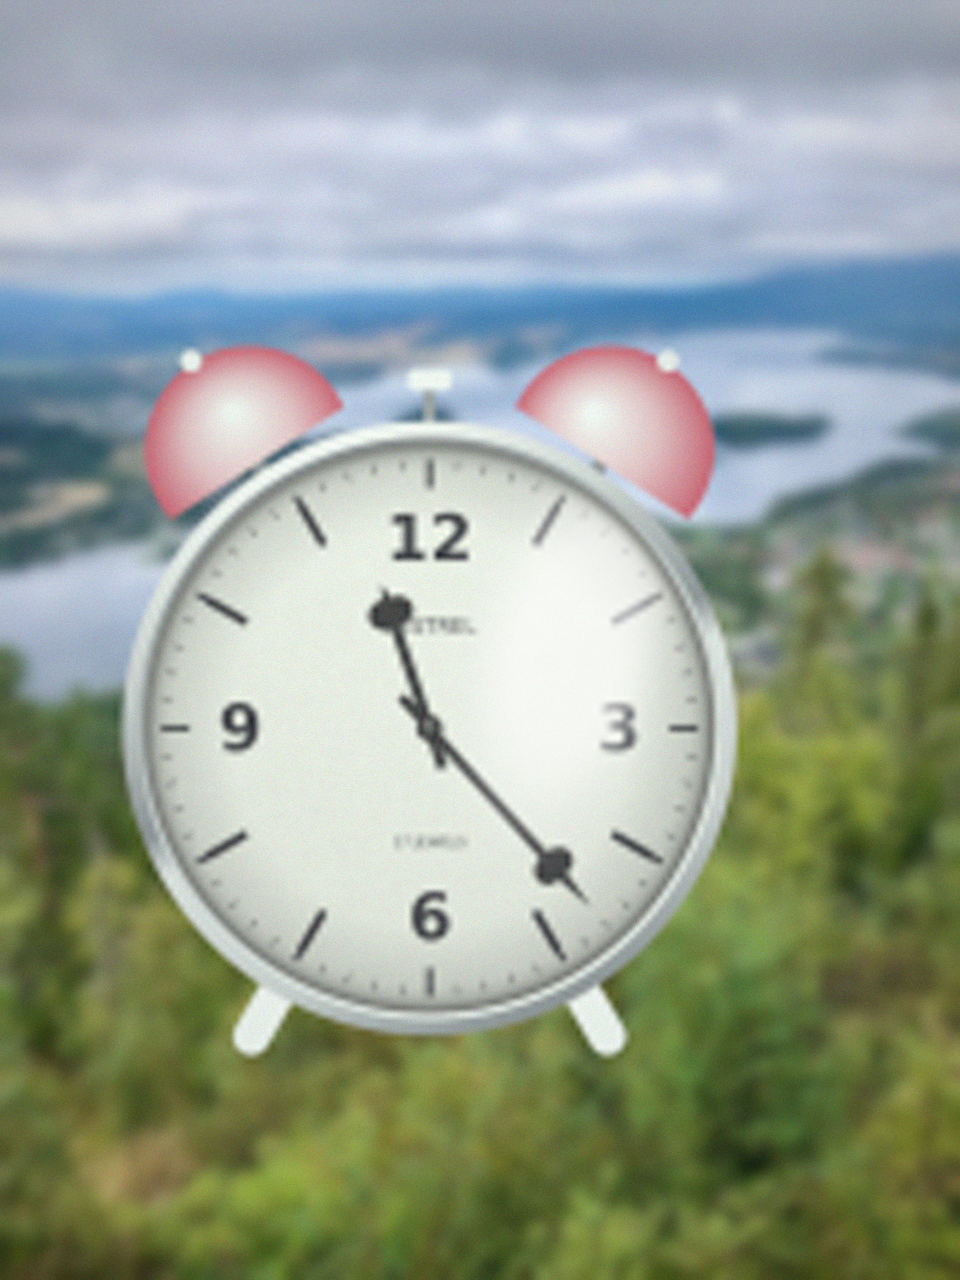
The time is 11:23
